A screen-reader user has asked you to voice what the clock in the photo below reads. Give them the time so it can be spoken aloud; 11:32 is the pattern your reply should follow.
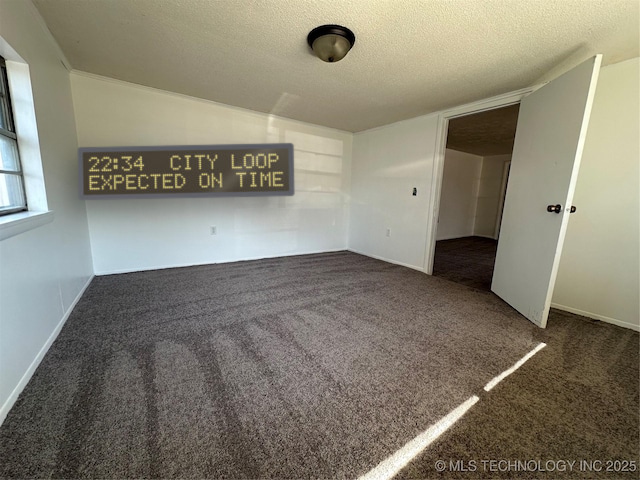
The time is 22:34
